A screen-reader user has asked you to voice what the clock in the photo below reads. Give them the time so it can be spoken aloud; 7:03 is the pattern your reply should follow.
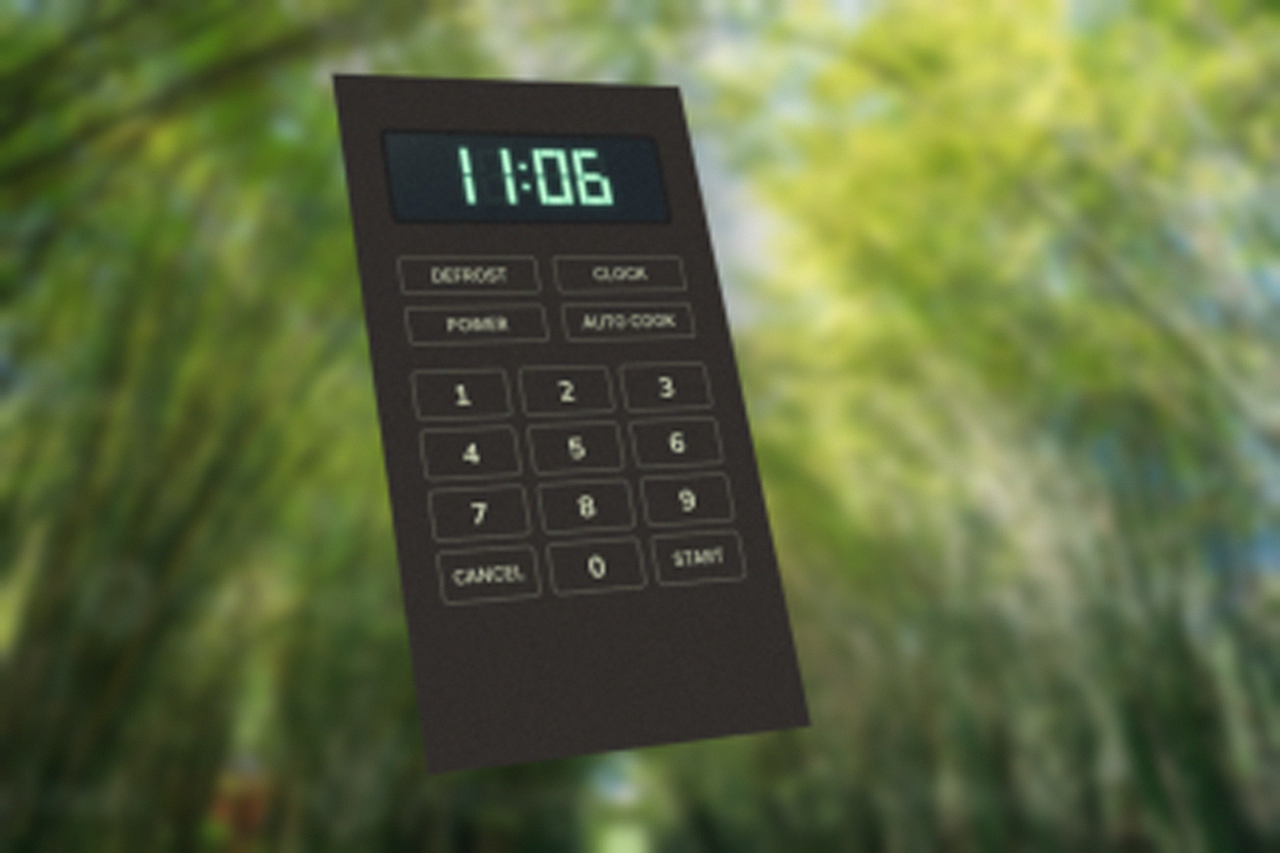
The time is 11:06
